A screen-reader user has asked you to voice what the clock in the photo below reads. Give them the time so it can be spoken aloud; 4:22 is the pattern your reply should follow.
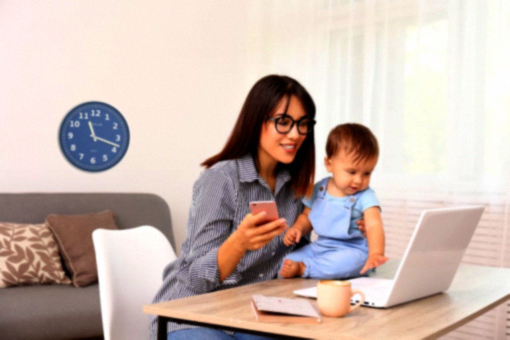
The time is 11:18
